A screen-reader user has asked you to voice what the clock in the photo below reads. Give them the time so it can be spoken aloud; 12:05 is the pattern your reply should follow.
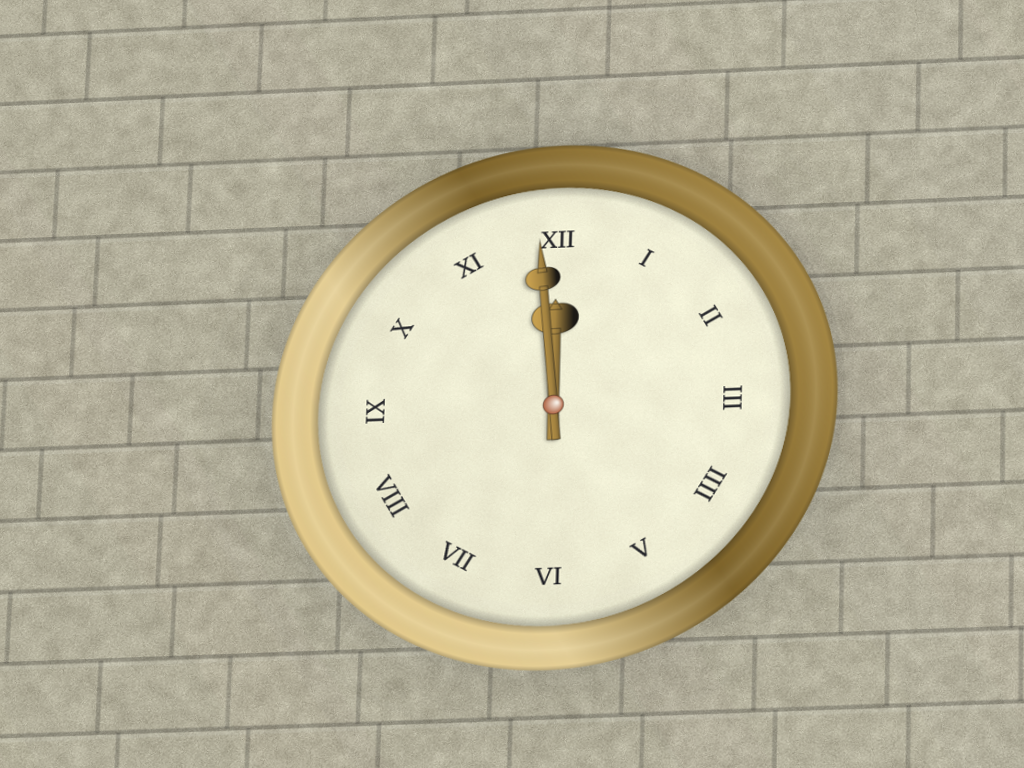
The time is 11:59
